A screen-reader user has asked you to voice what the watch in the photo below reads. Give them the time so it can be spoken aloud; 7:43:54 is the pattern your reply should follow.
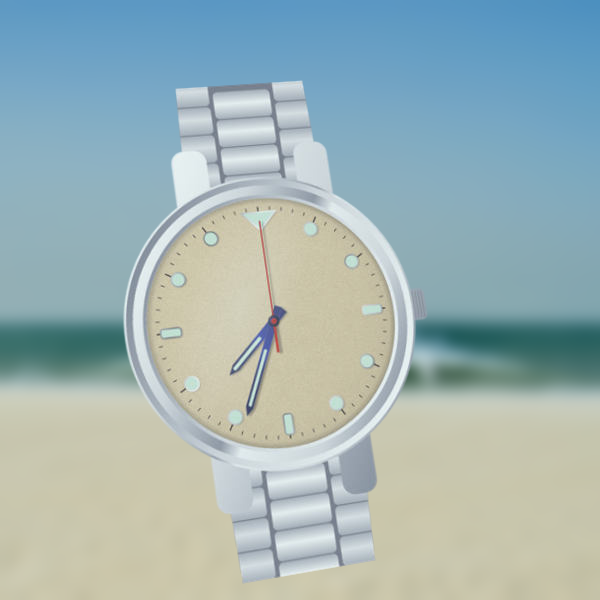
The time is 7:34:00
